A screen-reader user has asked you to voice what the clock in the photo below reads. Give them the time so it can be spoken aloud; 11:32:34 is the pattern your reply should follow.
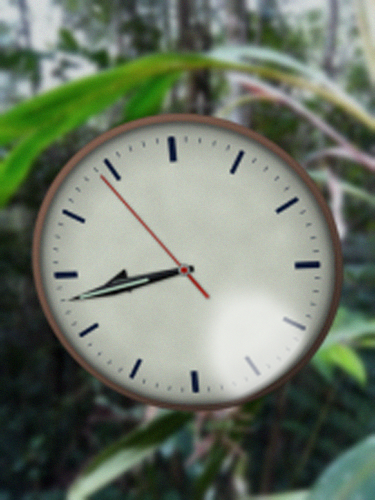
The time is 8:42:54
